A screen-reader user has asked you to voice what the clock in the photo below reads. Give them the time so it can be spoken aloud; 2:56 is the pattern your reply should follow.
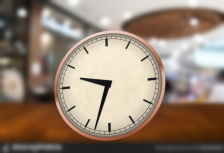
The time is 9:33
